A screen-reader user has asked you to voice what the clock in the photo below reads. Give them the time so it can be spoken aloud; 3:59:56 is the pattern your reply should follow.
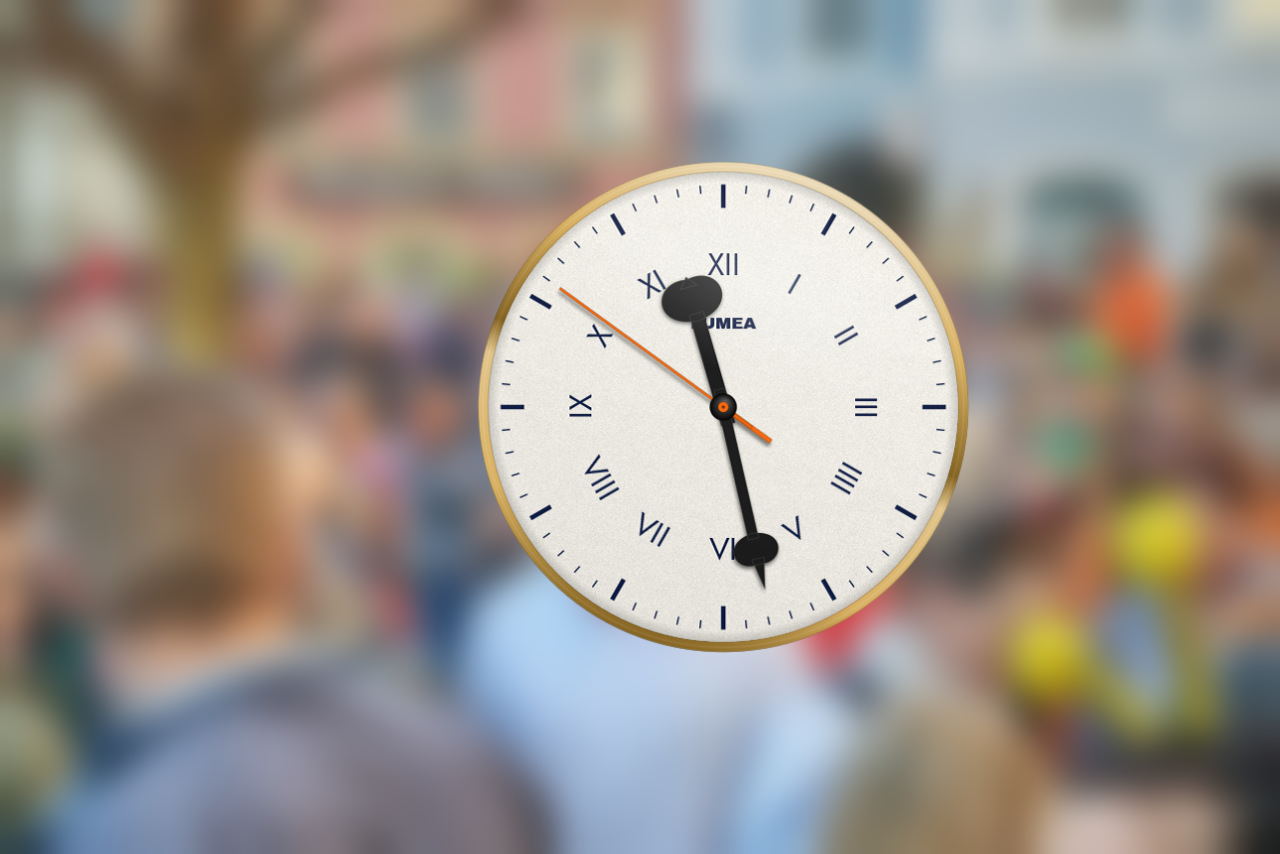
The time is 11:27:51
